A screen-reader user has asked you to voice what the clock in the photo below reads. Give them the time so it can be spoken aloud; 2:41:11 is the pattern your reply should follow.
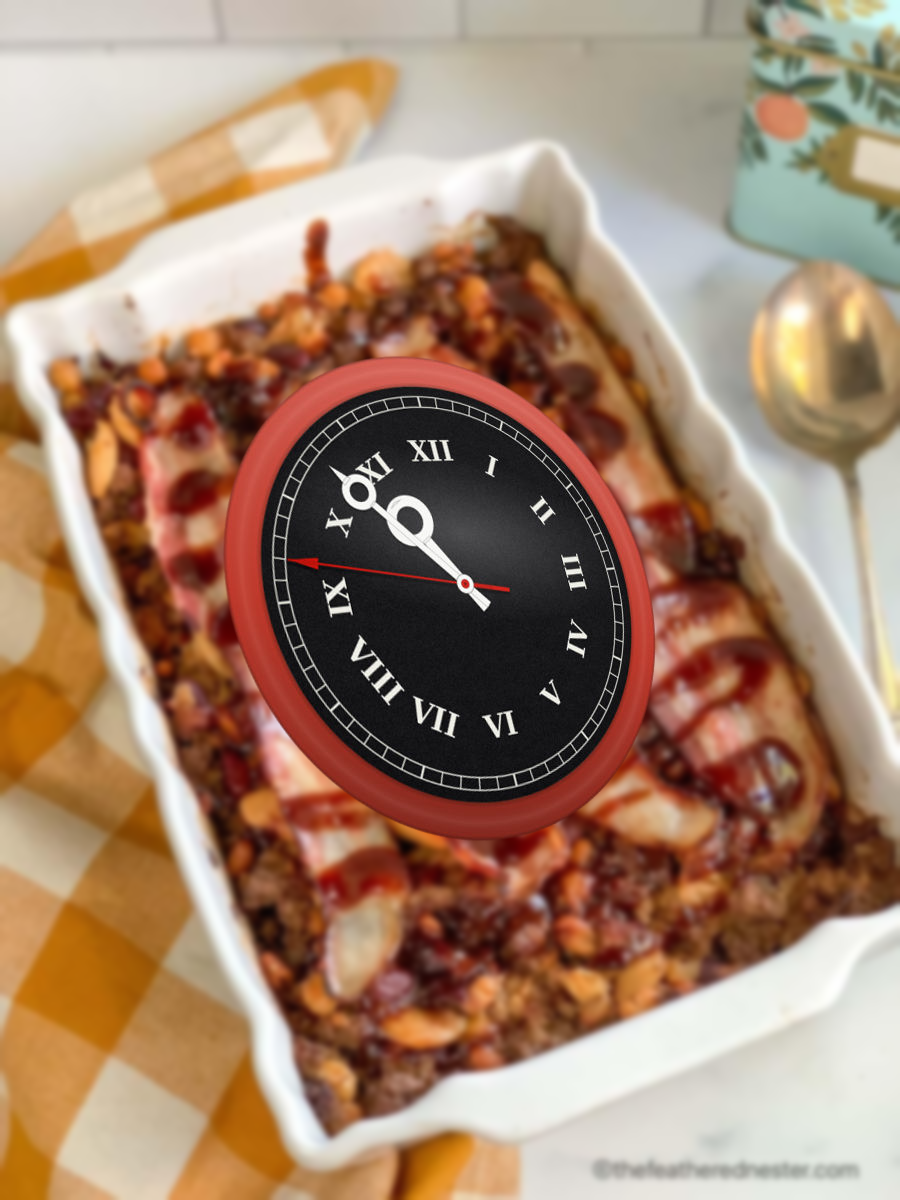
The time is 10:52:47
